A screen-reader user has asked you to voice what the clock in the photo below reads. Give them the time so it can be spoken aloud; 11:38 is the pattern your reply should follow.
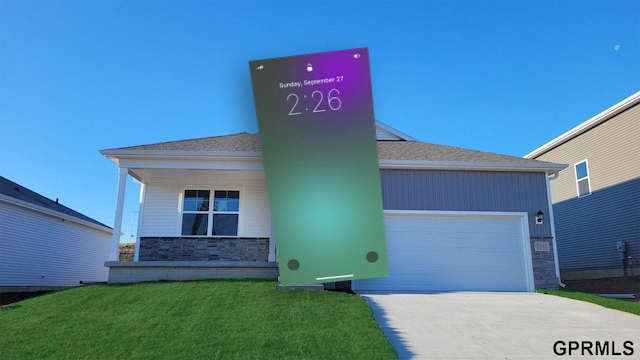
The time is 2:26
